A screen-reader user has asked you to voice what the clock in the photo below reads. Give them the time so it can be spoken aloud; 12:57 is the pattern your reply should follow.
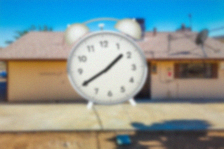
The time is 1:40
